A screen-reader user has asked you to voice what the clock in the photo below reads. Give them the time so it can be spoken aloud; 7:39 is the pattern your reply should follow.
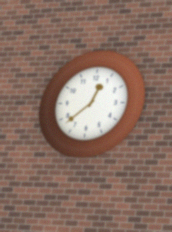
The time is 12:38
